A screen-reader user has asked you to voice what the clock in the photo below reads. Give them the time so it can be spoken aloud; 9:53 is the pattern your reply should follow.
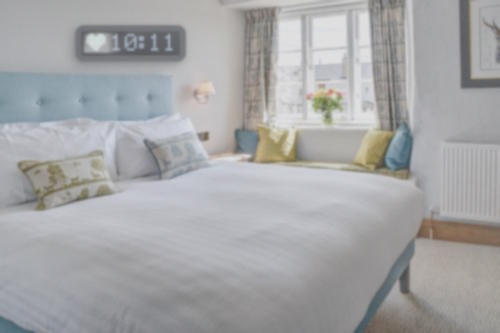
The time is 10:11
